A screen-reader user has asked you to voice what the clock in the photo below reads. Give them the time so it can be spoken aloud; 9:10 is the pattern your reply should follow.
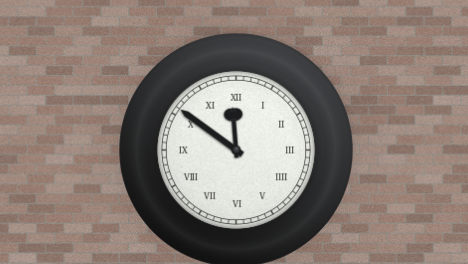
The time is 11:51
